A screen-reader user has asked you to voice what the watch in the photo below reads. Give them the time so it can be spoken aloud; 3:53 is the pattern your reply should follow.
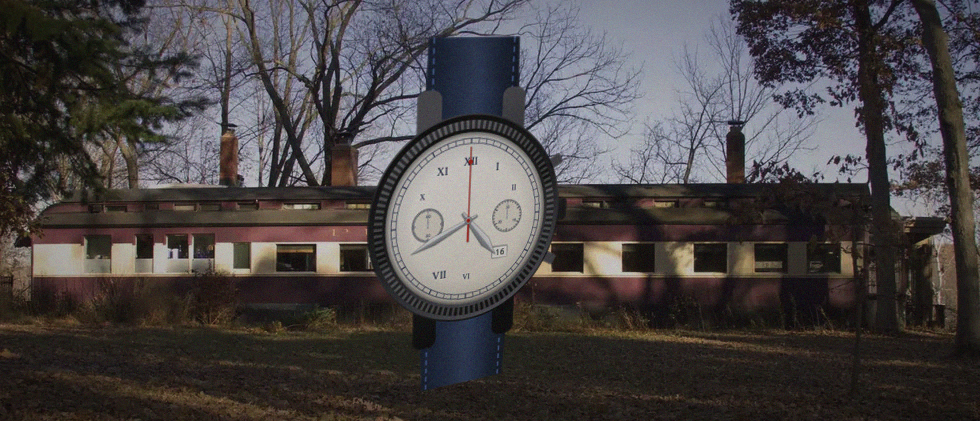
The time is 4:41
